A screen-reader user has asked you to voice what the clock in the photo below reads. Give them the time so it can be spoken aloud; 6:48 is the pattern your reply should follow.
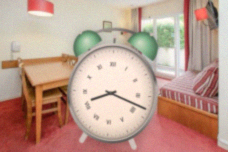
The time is 8:18
